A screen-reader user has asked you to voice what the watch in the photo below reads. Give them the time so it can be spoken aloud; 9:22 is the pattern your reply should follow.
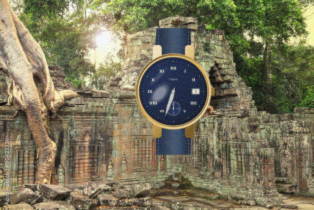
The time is 6:33
